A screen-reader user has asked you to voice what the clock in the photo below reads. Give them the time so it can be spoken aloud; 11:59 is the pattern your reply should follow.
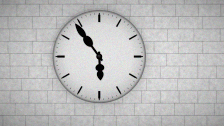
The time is 5:54
